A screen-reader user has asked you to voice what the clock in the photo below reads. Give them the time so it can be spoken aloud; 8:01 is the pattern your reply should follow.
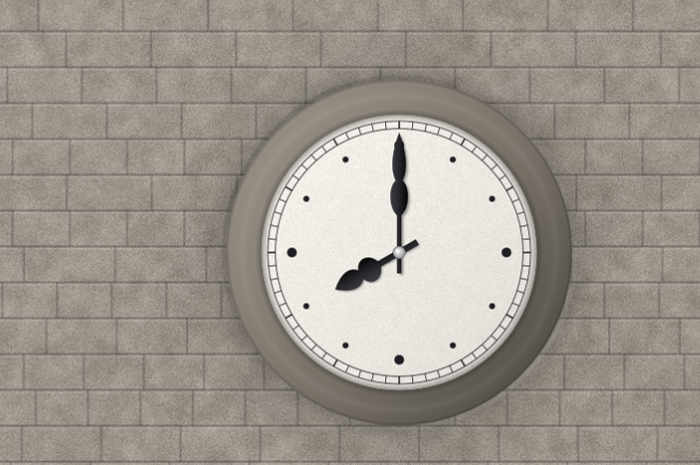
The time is 8:00
